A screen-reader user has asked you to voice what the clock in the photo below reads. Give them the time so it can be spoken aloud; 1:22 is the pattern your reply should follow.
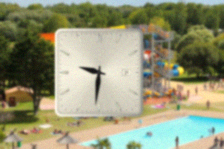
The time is 9:31
